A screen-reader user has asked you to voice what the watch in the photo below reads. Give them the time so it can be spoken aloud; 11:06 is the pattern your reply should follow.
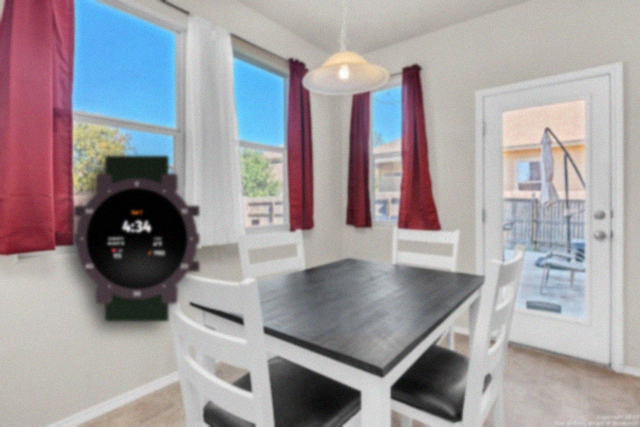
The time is 4:34
